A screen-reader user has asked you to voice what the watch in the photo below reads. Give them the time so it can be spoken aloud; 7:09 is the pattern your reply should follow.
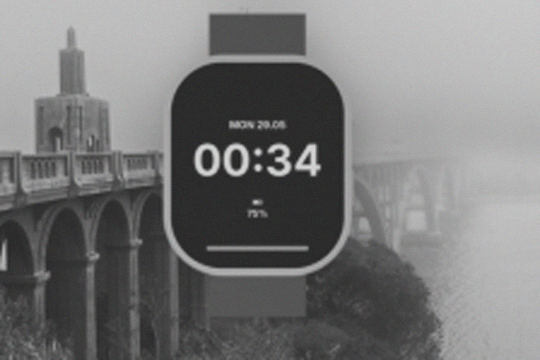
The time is 0:34
